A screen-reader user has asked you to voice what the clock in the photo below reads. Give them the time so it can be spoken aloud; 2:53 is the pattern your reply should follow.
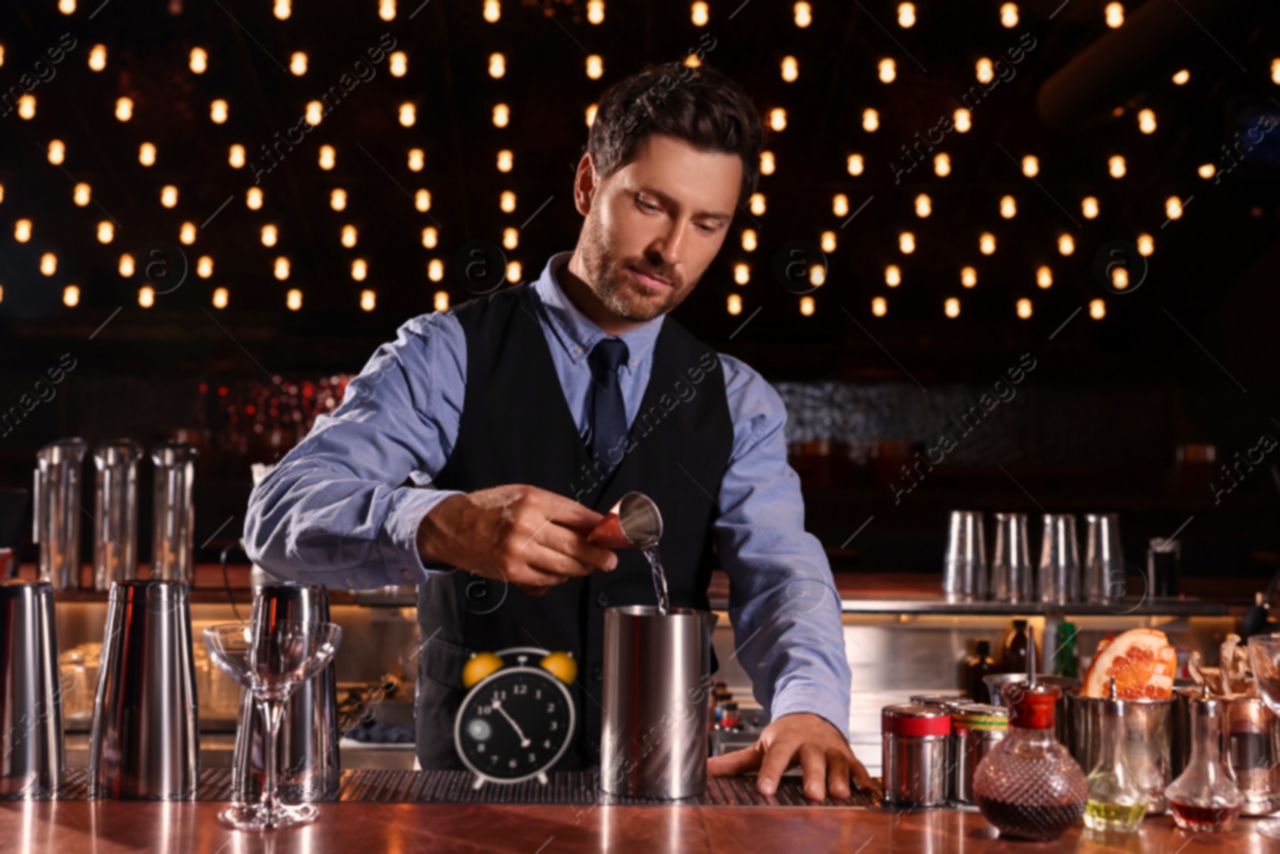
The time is 4:53
